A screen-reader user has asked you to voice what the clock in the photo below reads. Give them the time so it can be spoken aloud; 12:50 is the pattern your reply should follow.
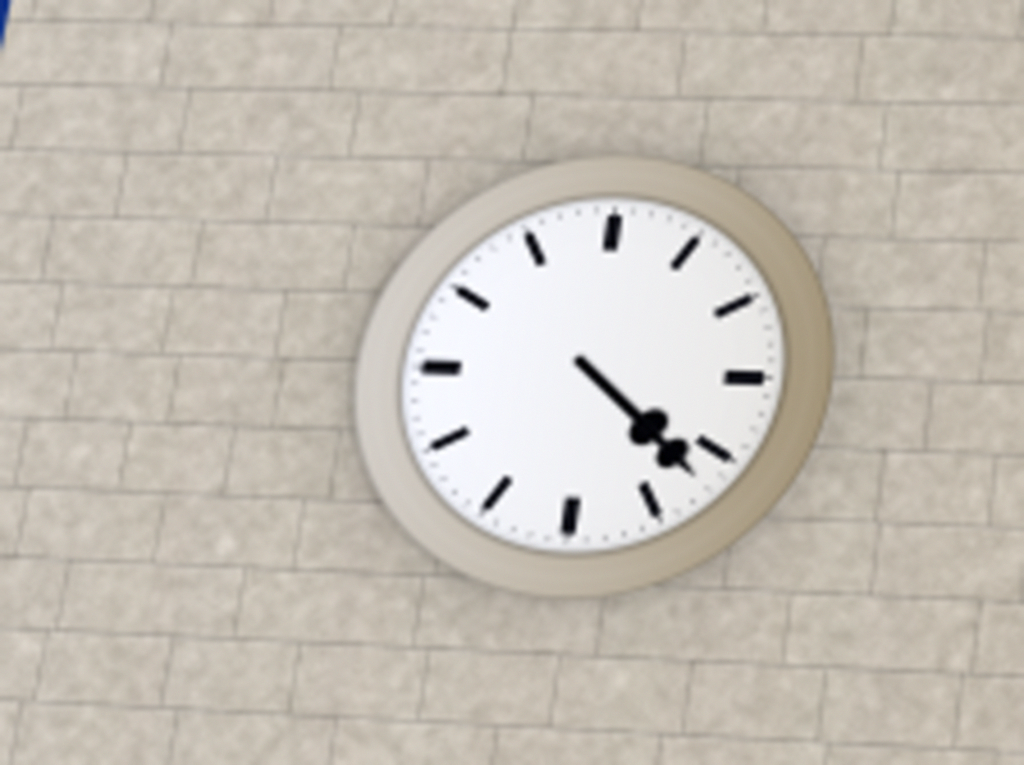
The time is 4:22
